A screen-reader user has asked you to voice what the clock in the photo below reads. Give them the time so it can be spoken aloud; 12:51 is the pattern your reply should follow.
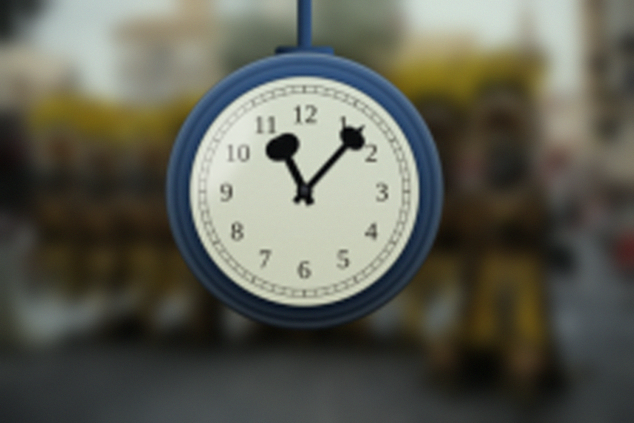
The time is 11:07
